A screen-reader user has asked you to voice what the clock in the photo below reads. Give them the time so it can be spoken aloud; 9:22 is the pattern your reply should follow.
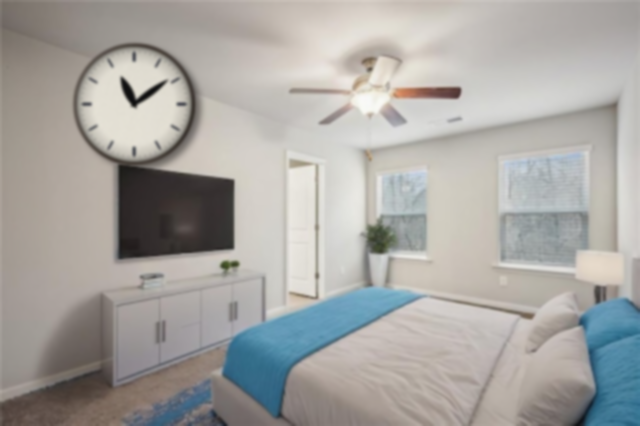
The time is 11:09
